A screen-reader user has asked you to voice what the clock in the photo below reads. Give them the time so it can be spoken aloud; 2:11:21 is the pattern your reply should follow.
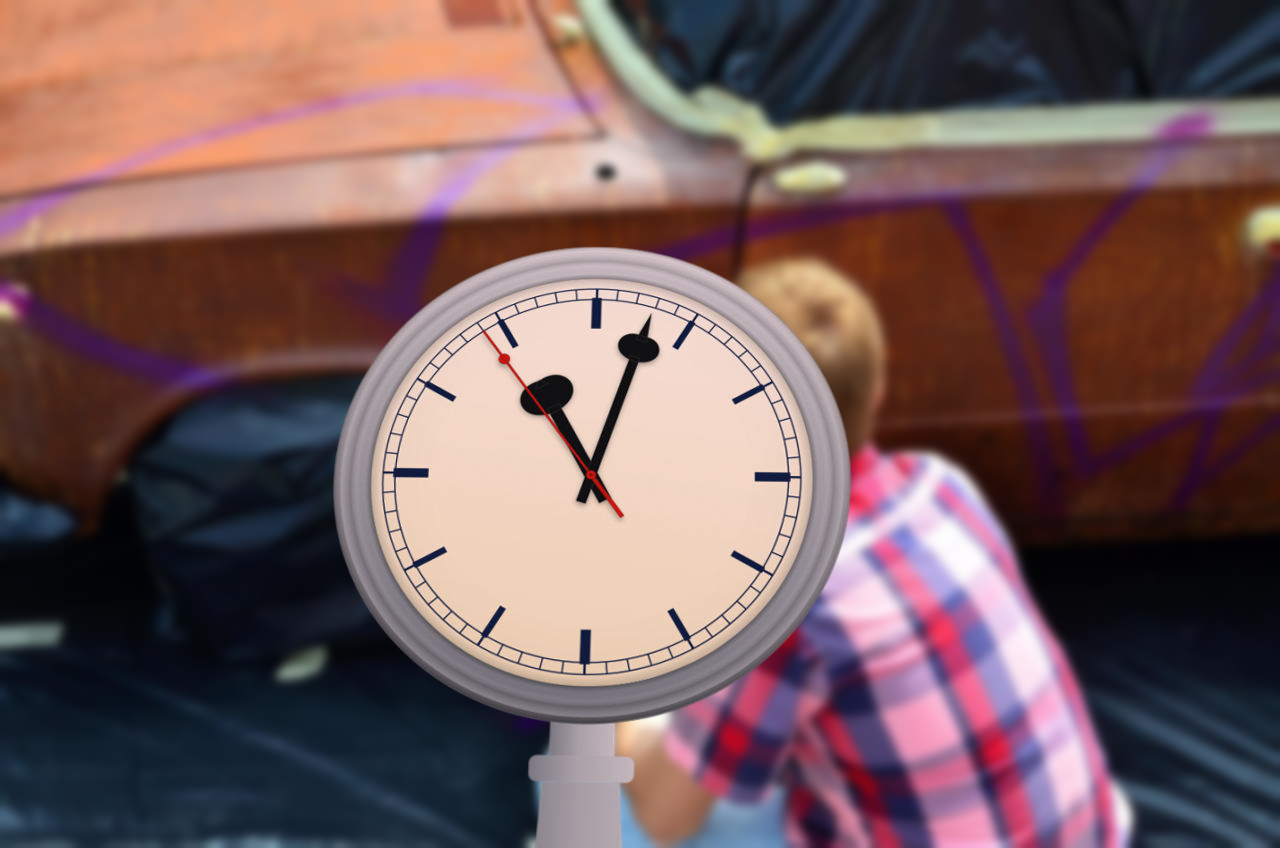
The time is 11:02:54
